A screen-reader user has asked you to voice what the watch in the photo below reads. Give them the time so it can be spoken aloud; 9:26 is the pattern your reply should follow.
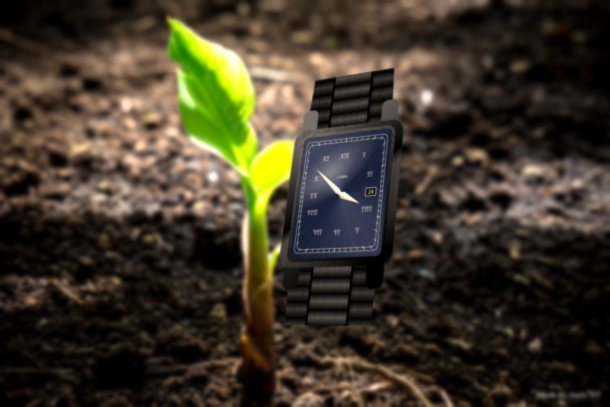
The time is 3:52
